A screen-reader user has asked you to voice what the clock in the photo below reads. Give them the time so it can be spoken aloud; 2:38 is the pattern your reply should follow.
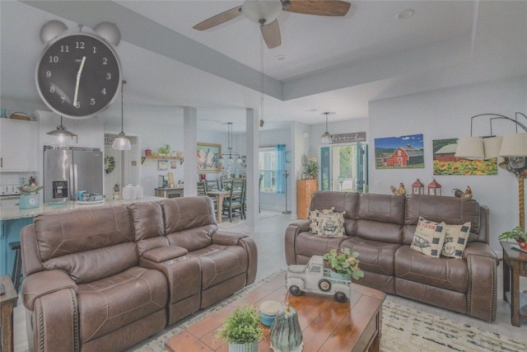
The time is 12:31
